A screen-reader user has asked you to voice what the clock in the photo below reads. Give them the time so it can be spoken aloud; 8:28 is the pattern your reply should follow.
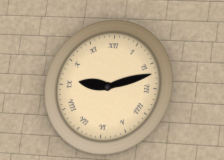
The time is 9:12
